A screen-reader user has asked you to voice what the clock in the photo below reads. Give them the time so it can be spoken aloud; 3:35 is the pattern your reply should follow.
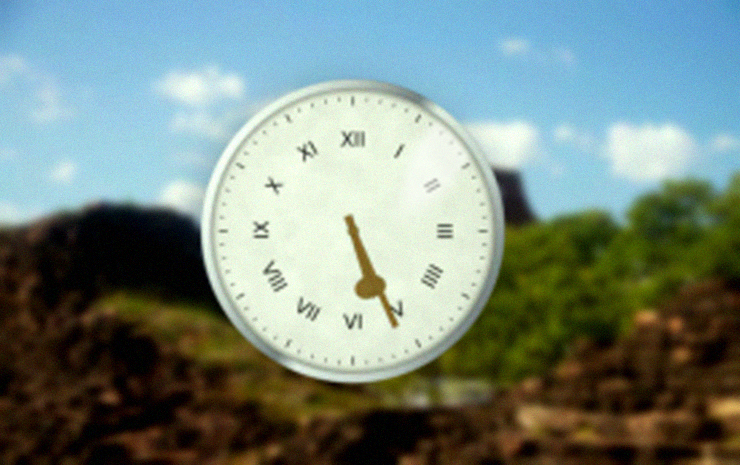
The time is 5:26
